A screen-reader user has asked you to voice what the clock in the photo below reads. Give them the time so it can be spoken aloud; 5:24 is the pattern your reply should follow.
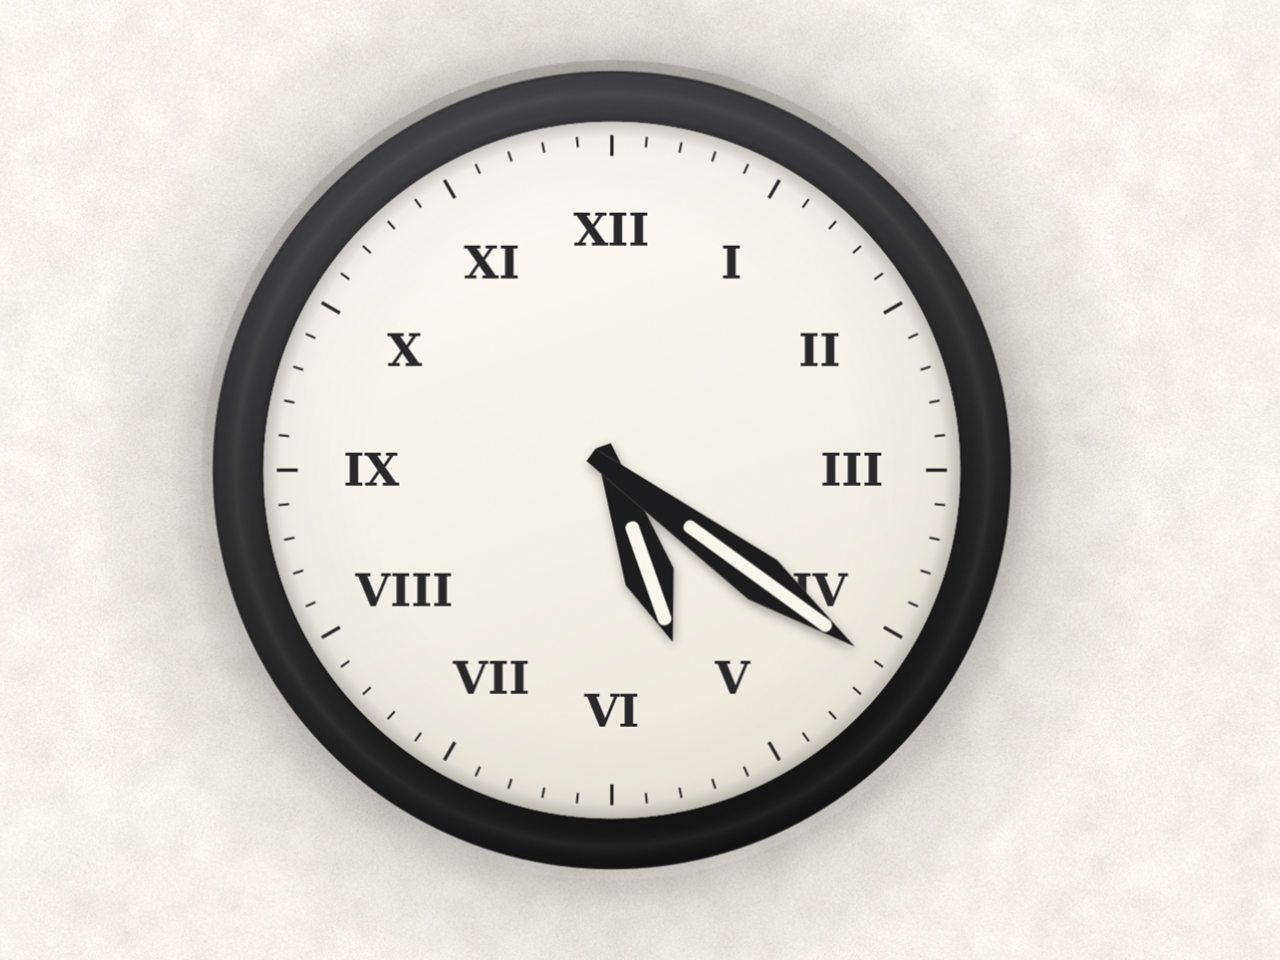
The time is 5:21
